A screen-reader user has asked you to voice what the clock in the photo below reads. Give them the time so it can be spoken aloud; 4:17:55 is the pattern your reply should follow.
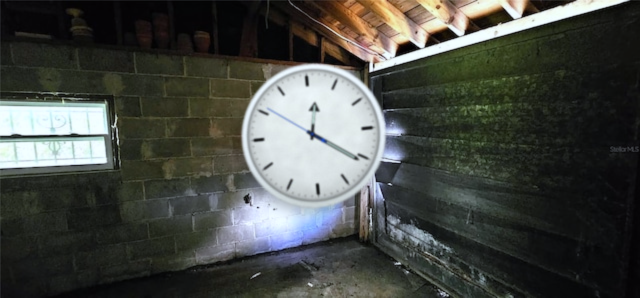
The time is 12:20:51
